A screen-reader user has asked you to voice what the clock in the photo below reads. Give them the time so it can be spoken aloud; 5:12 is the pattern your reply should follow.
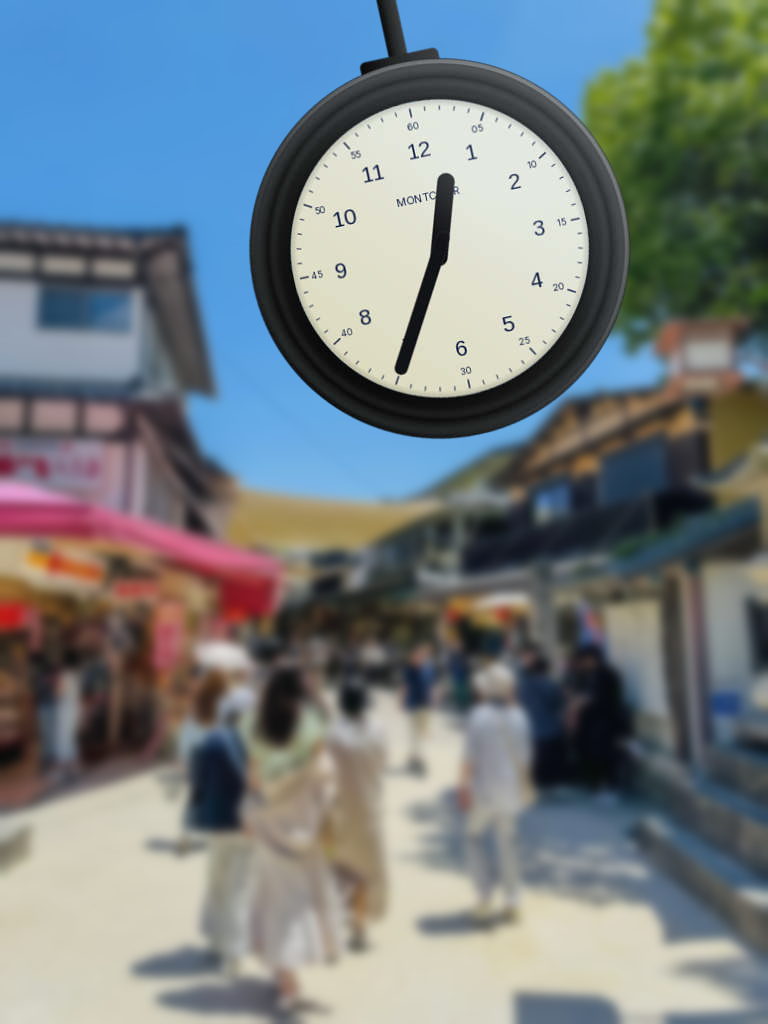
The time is 12:35
